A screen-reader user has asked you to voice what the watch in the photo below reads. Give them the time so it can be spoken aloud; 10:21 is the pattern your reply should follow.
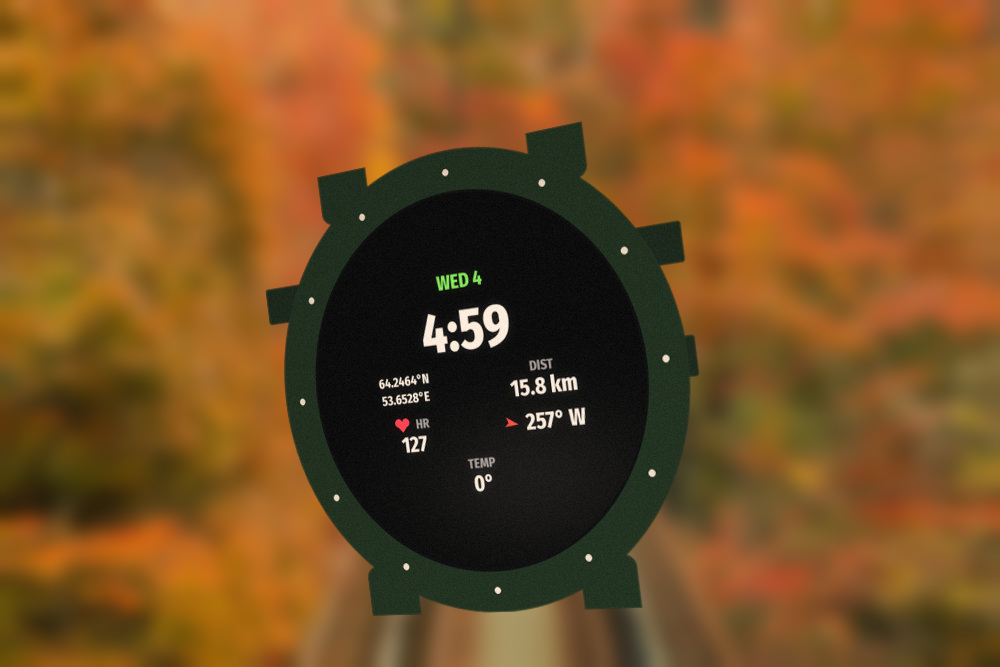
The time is 4:59
